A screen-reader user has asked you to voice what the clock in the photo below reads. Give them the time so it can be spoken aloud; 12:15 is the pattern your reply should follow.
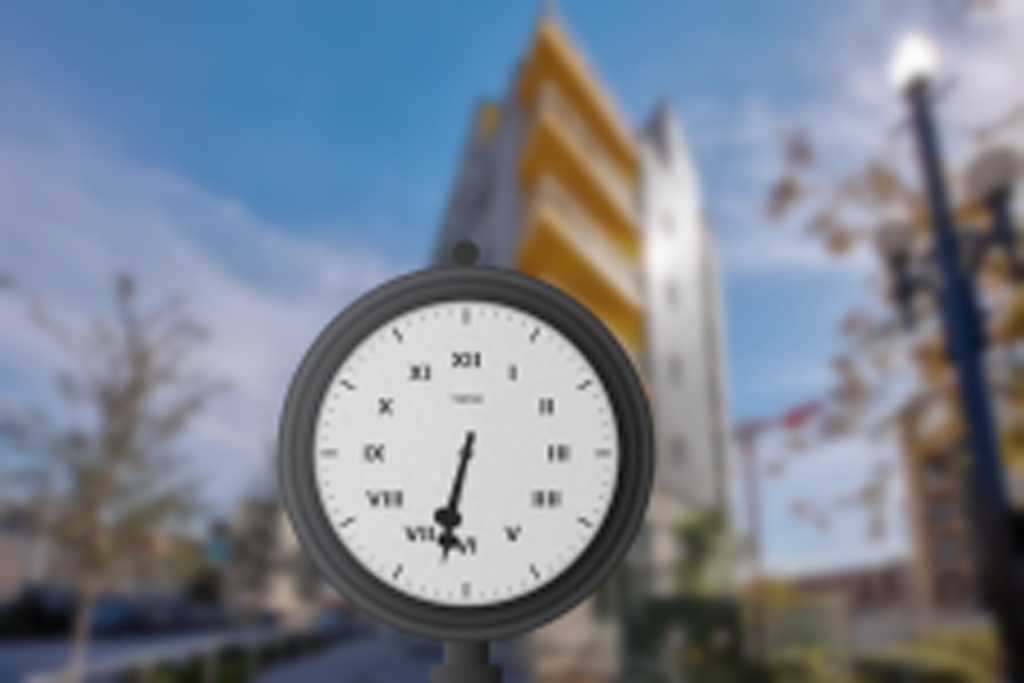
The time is 6:32
